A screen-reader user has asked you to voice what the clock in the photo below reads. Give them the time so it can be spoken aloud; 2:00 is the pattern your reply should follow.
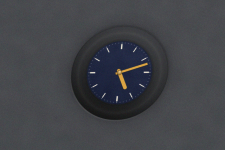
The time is 5:12
